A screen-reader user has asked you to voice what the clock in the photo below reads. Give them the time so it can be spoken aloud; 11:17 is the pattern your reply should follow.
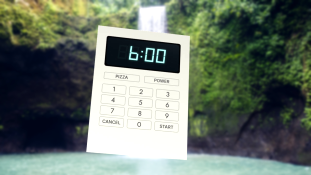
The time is 6:00
